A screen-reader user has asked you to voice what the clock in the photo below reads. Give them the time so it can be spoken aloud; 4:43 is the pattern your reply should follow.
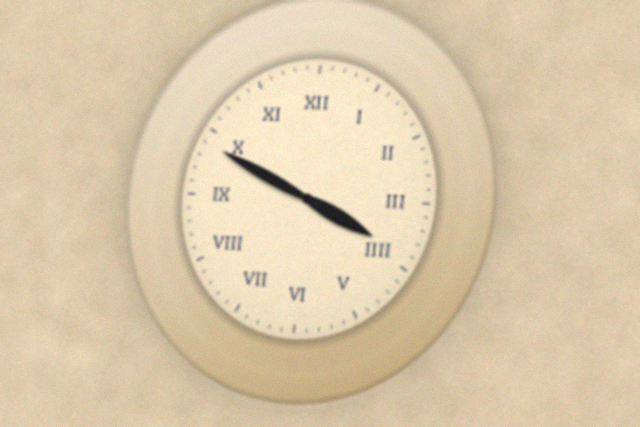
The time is 3:49
